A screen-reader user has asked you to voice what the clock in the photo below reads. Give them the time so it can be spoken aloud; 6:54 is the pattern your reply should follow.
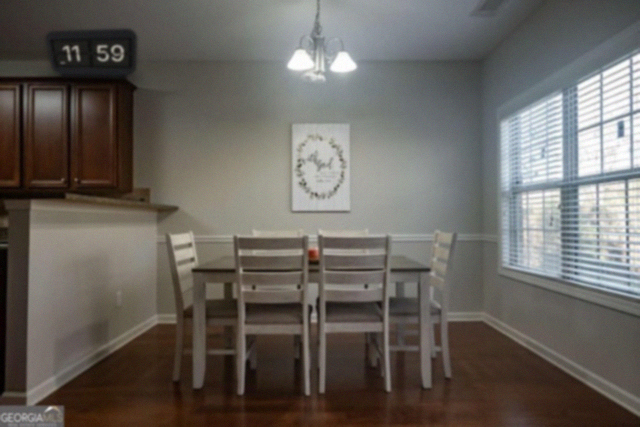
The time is 11:59
